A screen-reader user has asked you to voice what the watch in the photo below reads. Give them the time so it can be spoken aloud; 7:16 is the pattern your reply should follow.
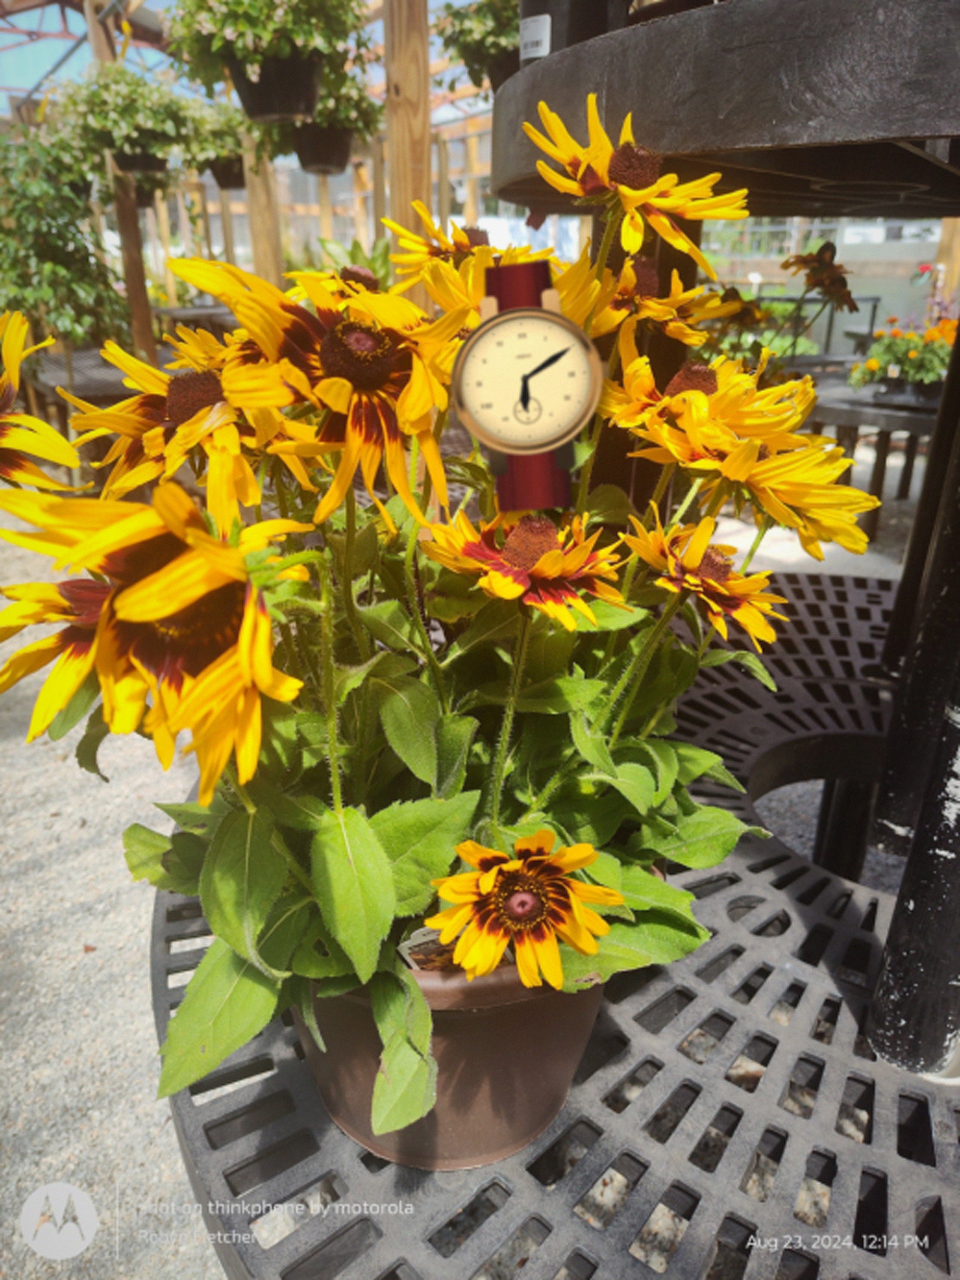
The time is 6:10
